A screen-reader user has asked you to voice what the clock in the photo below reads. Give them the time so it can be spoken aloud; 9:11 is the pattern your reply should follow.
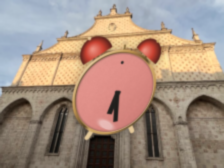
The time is 6:29
